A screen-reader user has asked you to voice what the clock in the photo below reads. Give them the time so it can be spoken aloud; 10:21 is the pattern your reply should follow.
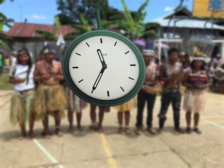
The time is 11:35
